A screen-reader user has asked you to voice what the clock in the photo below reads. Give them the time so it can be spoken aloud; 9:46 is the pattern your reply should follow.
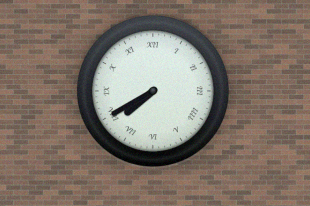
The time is 7:40
